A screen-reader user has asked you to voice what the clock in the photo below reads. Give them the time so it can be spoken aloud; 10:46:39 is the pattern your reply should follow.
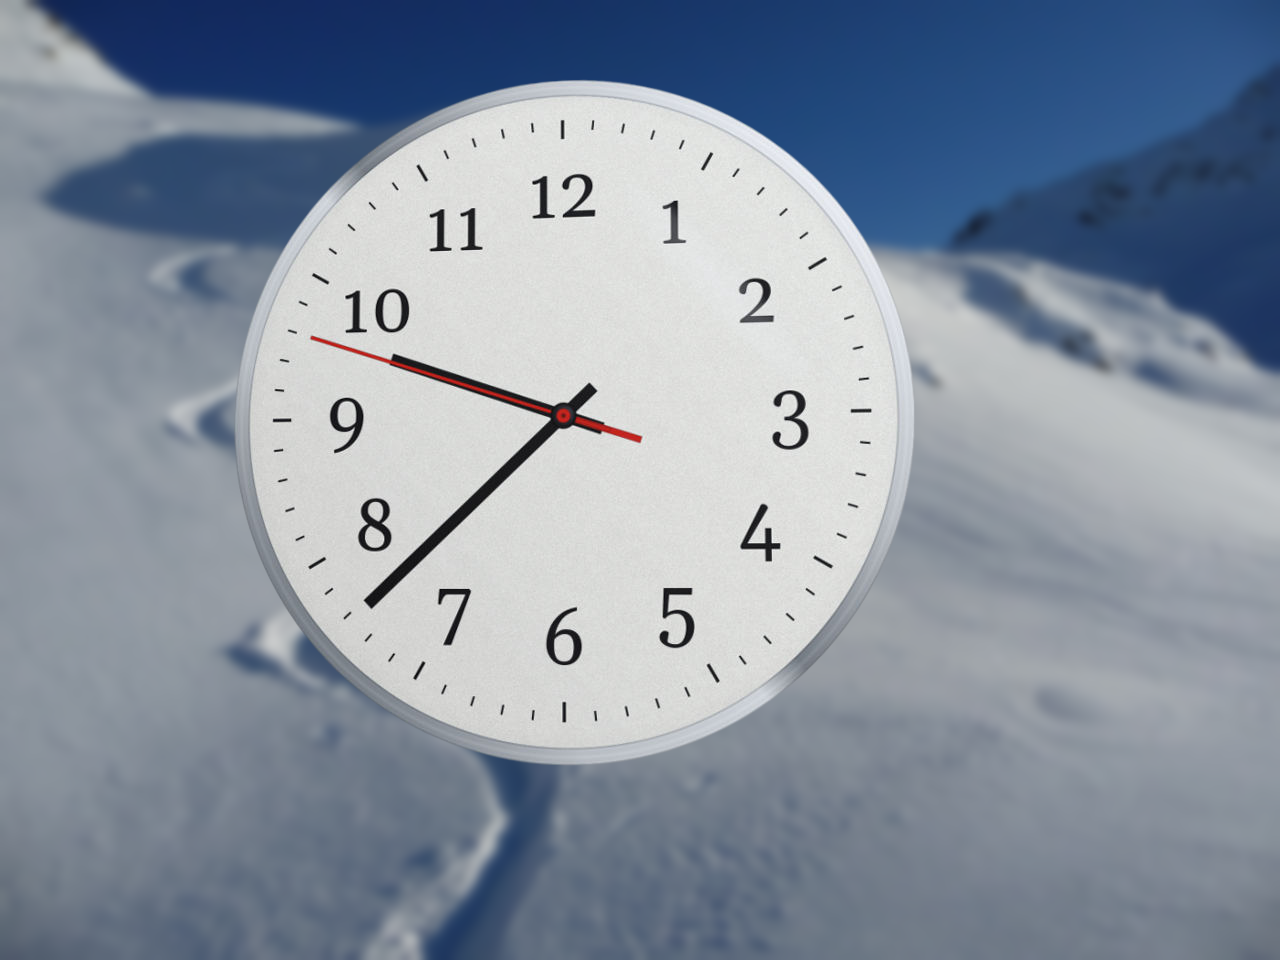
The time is 9:37:48
